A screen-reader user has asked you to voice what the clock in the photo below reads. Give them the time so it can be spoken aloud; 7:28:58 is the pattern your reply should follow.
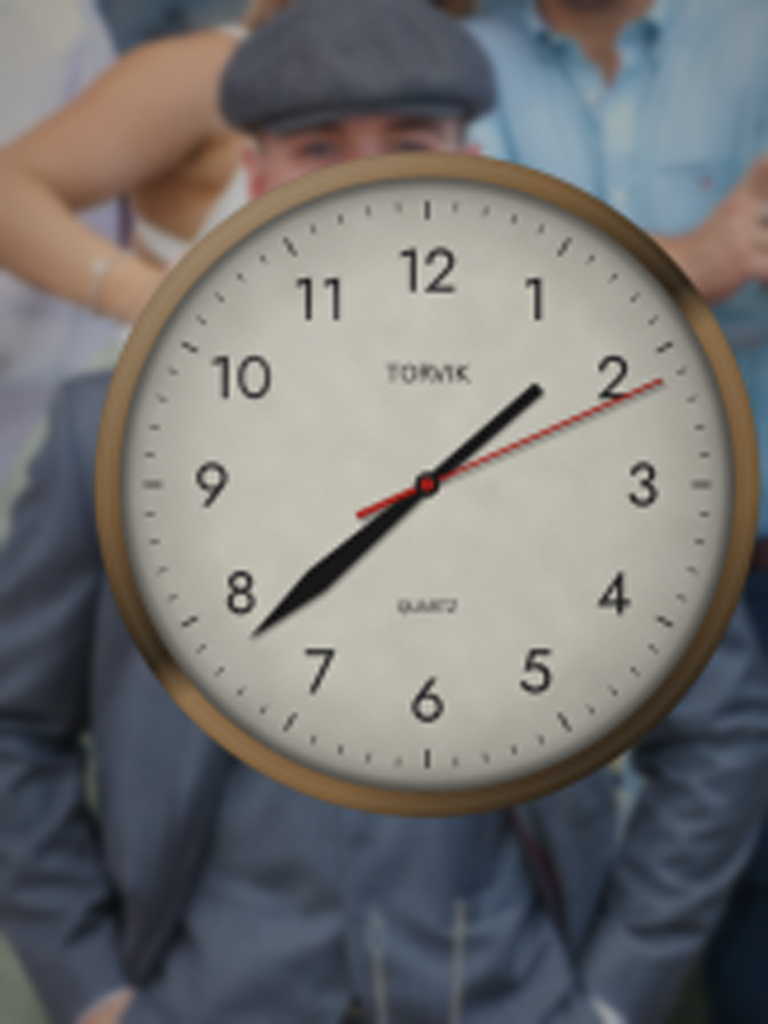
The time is 1:38:11
